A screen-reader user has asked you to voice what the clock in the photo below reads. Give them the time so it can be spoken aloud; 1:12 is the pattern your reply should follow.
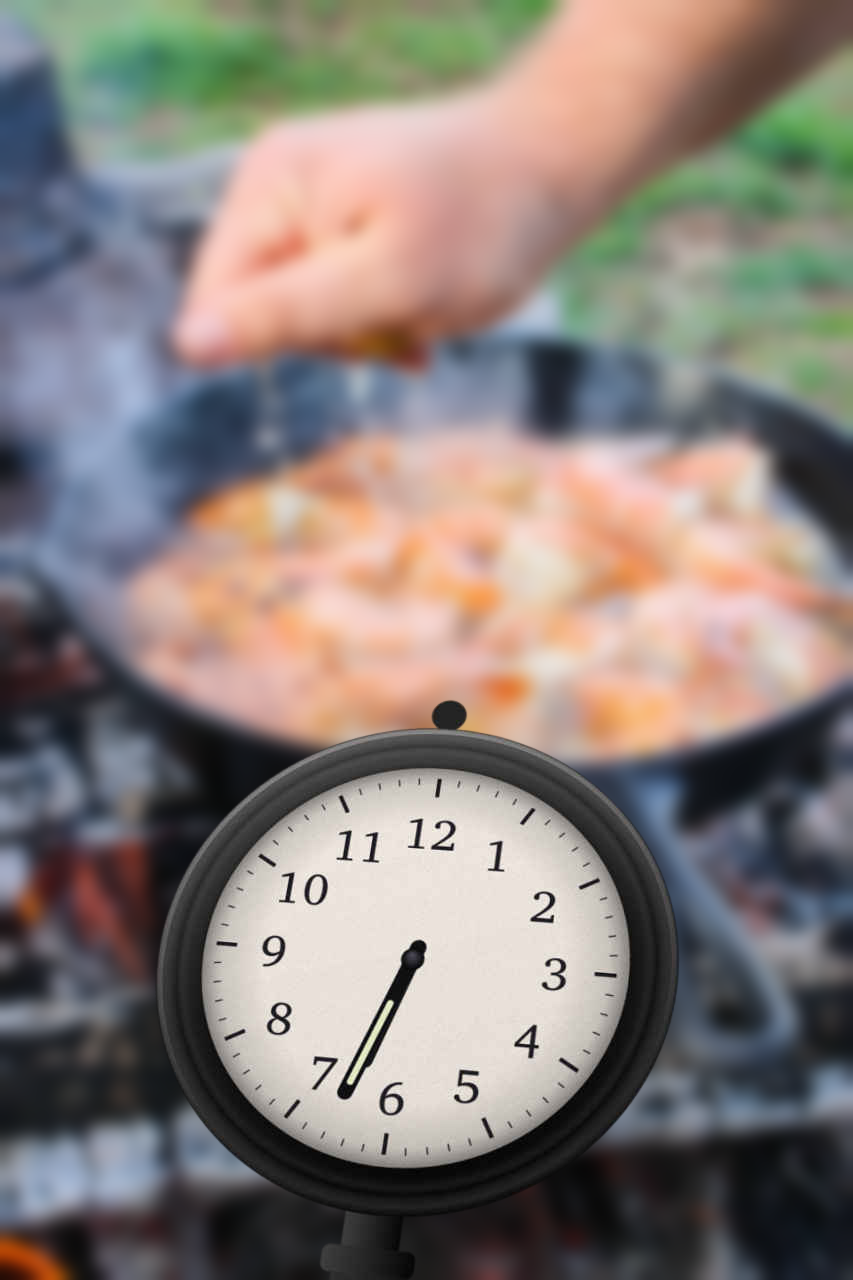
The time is 6:33
